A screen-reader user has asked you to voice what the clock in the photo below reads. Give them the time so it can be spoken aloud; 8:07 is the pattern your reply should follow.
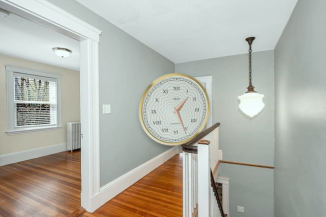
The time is 1:26
